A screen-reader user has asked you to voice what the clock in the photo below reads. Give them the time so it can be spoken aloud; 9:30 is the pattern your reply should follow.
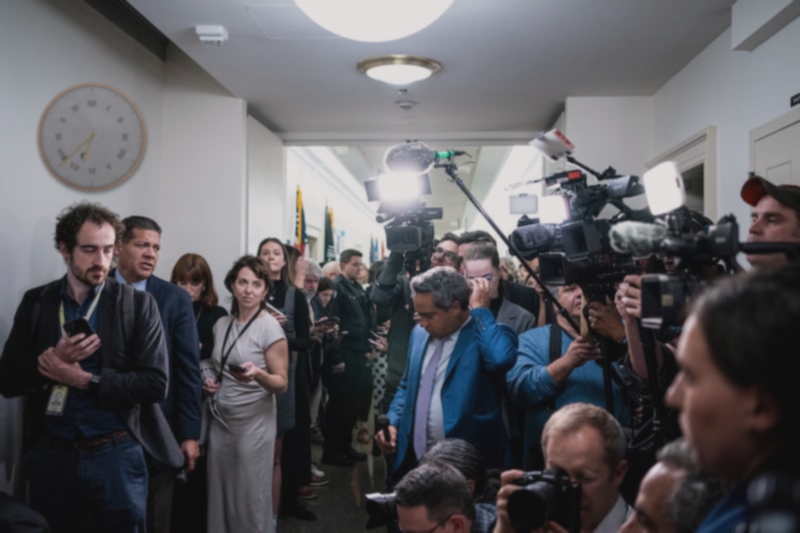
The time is 6:38
